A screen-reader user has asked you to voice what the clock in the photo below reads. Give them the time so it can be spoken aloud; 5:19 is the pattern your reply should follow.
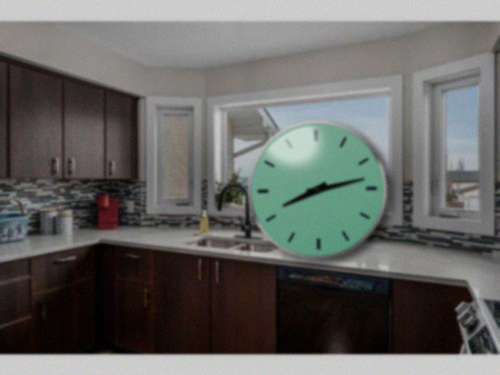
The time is 8:13
